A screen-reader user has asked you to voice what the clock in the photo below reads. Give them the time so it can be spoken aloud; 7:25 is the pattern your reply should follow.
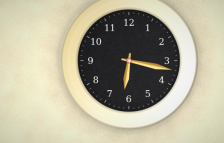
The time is 6:17
